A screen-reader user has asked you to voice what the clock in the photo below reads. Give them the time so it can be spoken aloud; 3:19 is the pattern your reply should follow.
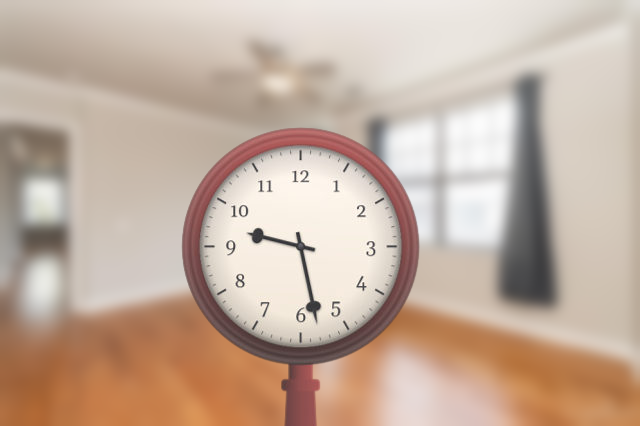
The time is 9:28
